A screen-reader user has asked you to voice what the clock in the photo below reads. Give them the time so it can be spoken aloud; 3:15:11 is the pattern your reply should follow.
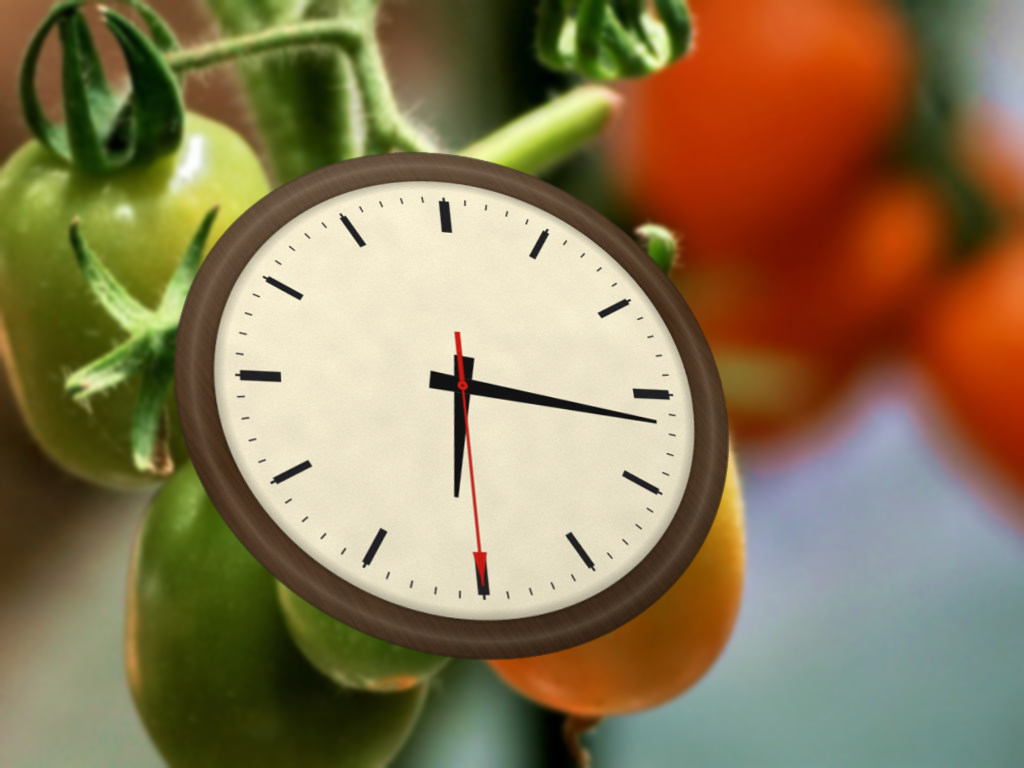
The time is 6:16:30
